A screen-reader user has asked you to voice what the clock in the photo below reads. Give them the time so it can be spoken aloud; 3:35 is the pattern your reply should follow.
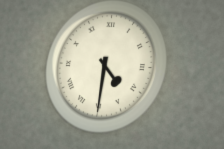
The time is 4:30
